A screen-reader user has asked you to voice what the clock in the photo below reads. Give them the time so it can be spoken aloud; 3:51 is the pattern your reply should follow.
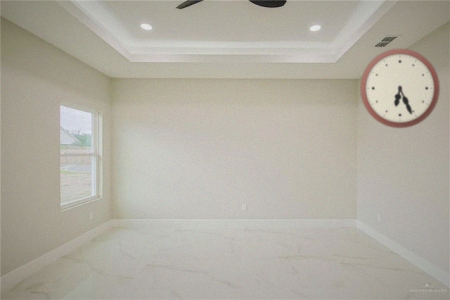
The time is 6:26
